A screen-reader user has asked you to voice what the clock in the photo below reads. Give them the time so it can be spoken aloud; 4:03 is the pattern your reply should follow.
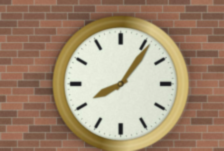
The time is 8:06
